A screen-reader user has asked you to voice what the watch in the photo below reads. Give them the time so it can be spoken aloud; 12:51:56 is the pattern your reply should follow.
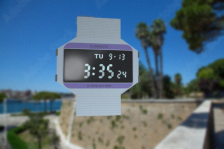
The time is 3:35:24
